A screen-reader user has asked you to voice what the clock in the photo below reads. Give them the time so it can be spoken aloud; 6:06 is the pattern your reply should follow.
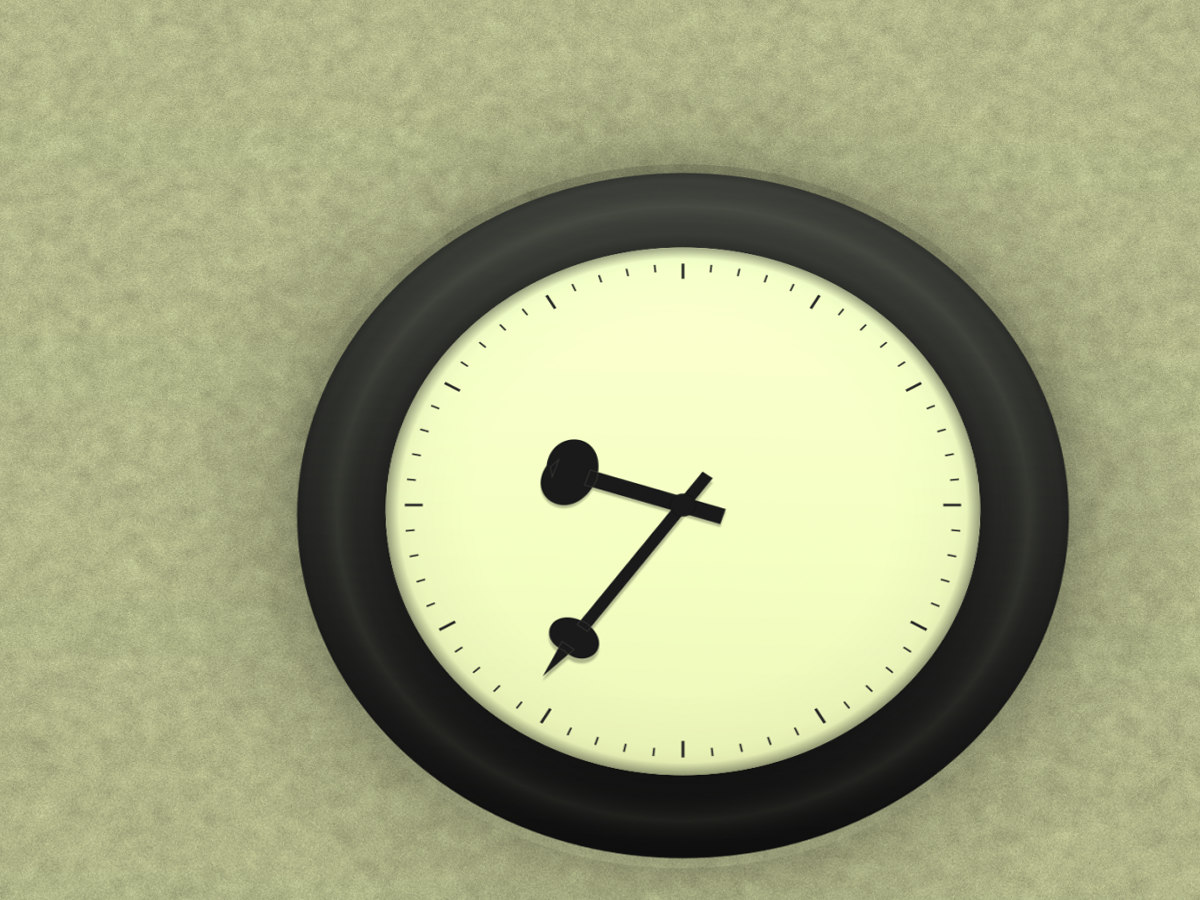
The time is 9:36
